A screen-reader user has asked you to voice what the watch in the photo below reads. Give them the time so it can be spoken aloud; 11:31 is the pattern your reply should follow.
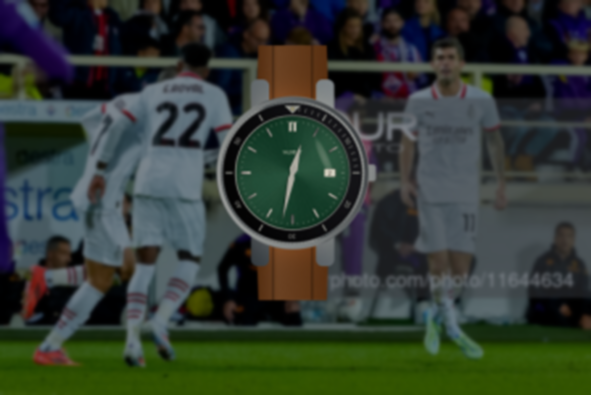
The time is 12:32
